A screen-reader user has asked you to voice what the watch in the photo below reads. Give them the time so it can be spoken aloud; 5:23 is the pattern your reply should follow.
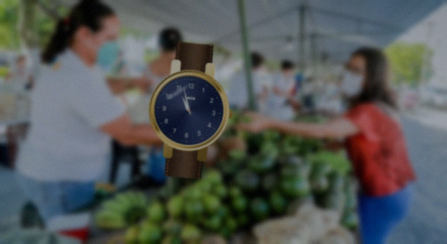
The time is 10:57
